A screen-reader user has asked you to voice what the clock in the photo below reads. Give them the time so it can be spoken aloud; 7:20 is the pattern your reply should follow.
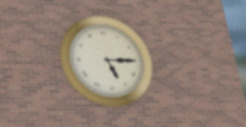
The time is 5:15
